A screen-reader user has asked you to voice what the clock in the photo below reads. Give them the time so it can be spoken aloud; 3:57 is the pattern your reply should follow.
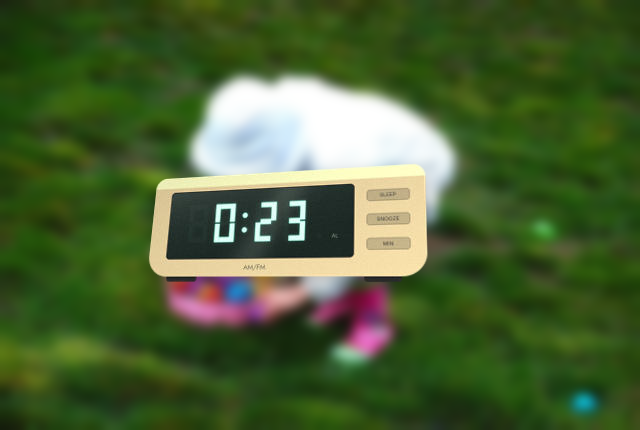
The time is 0:23
